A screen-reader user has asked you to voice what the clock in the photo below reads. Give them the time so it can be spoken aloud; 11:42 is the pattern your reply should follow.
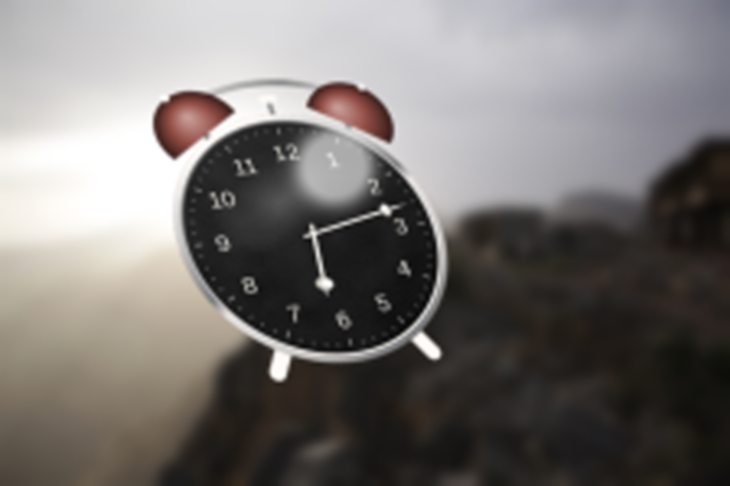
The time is 6:13
